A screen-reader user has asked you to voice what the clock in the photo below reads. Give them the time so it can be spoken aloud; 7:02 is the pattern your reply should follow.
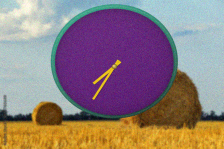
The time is 7:35
